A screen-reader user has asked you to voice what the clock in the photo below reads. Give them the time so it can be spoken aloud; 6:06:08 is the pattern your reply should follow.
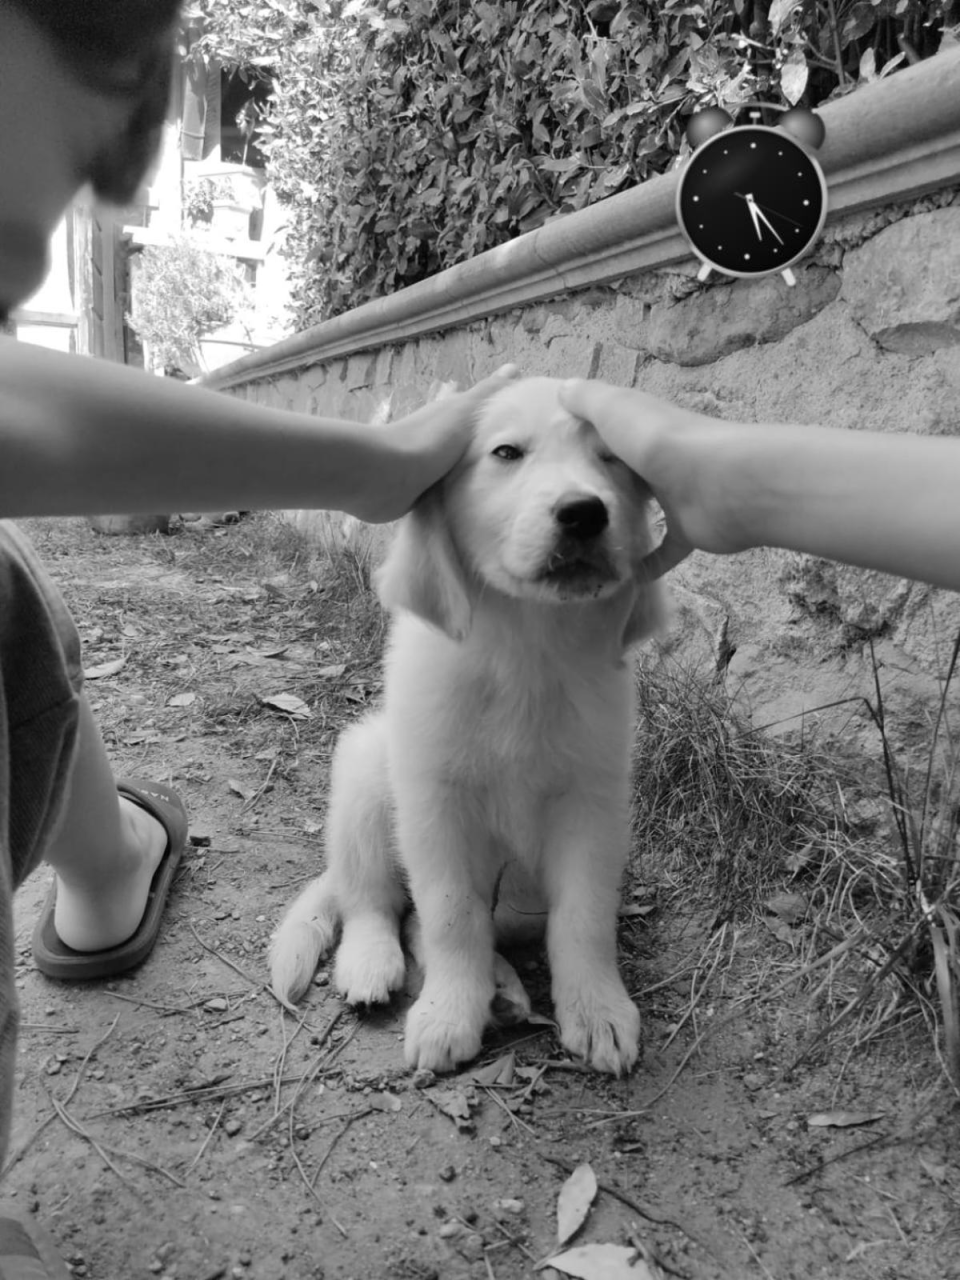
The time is 5:23:19
